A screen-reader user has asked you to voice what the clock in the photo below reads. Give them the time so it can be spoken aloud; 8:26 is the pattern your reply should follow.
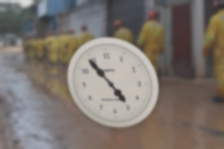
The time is 4:54
